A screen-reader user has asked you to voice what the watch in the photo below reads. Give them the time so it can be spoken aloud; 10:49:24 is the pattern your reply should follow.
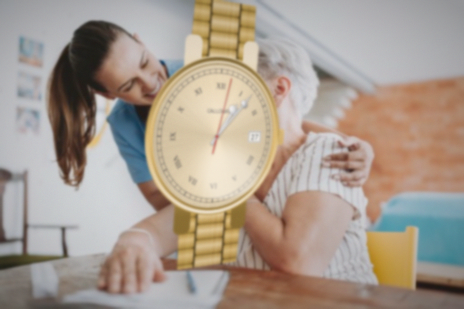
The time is 1:07:02
